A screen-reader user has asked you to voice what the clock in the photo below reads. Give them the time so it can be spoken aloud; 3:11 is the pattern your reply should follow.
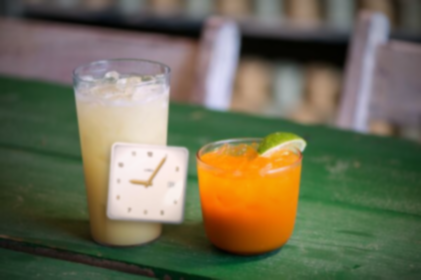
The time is 9:05
